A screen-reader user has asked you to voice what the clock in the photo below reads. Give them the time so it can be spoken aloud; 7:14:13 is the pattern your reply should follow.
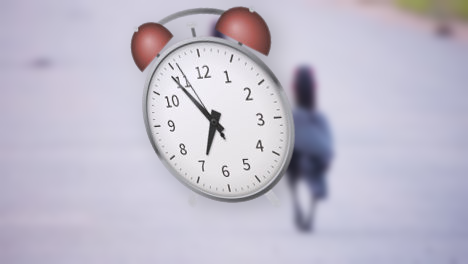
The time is 6:53:56
